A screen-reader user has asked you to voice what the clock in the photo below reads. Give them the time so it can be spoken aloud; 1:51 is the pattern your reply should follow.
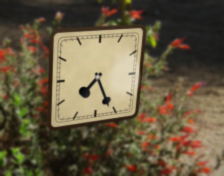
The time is 7:26
